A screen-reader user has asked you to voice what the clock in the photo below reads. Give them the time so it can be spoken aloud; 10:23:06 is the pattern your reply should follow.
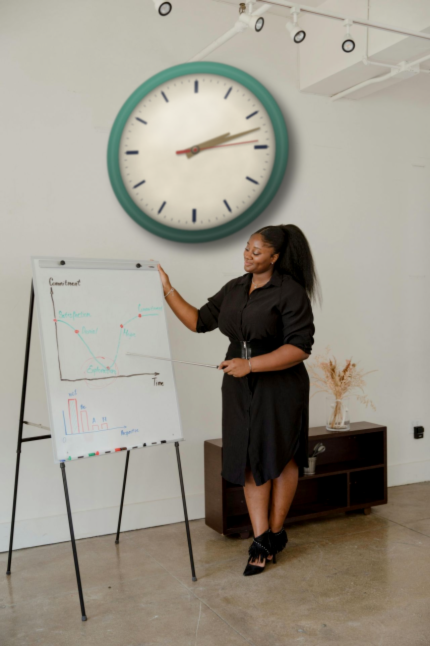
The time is 2:12:14
